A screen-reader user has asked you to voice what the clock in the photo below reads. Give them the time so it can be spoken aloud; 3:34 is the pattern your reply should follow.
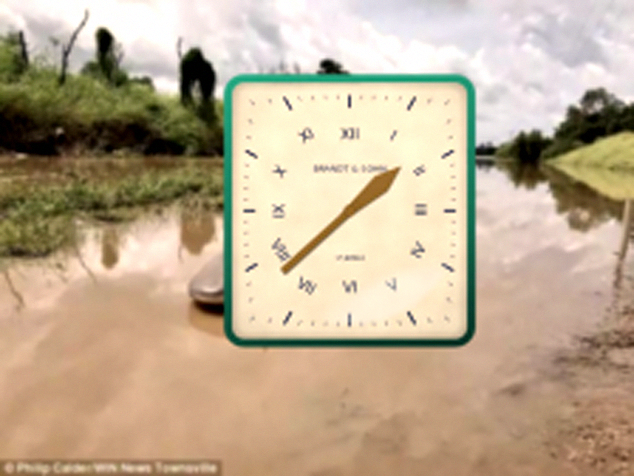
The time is 1:38
